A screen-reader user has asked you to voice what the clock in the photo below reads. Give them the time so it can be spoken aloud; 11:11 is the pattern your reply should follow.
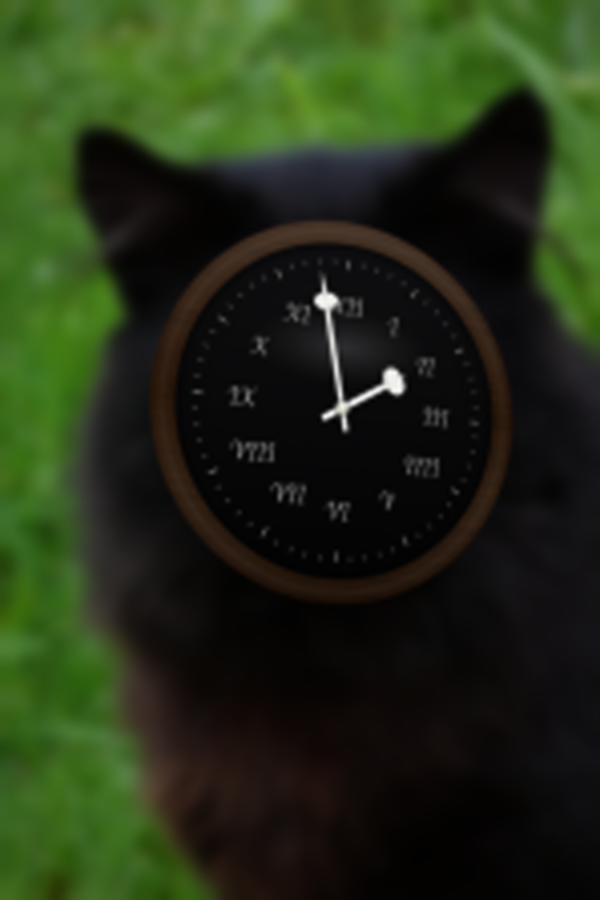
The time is 1:58
